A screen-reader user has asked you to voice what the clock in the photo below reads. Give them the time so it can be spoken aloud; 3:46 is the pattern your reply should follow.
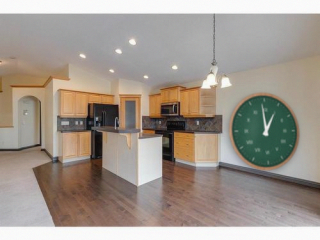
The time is 12:59
